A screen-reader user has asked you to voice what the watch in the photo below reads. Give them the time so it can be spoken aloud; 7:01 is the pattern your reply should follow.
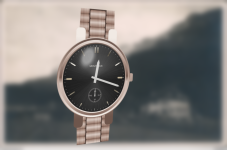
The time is 12:18
